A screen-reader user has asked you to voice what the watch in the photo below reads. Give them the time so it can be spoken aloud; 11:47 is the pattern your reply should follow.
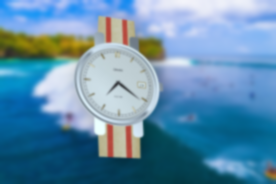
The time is 7:21
